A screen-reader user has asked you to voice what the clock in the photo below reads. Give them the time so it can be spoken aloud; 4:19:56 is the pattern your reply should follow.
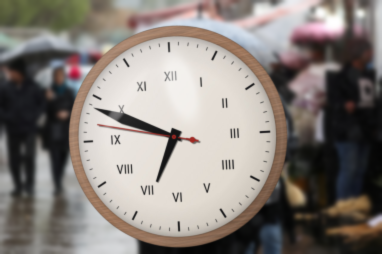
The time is 6:48:47
